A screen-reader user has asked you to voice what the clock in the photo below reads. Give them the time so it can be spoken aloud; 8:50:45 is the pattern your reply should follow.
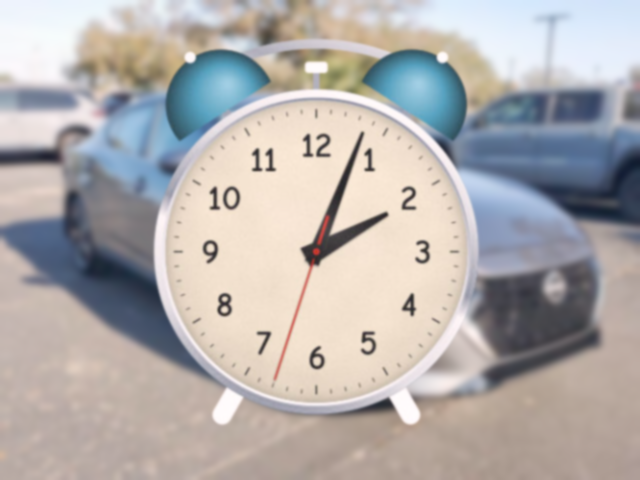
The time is 2:03:33
